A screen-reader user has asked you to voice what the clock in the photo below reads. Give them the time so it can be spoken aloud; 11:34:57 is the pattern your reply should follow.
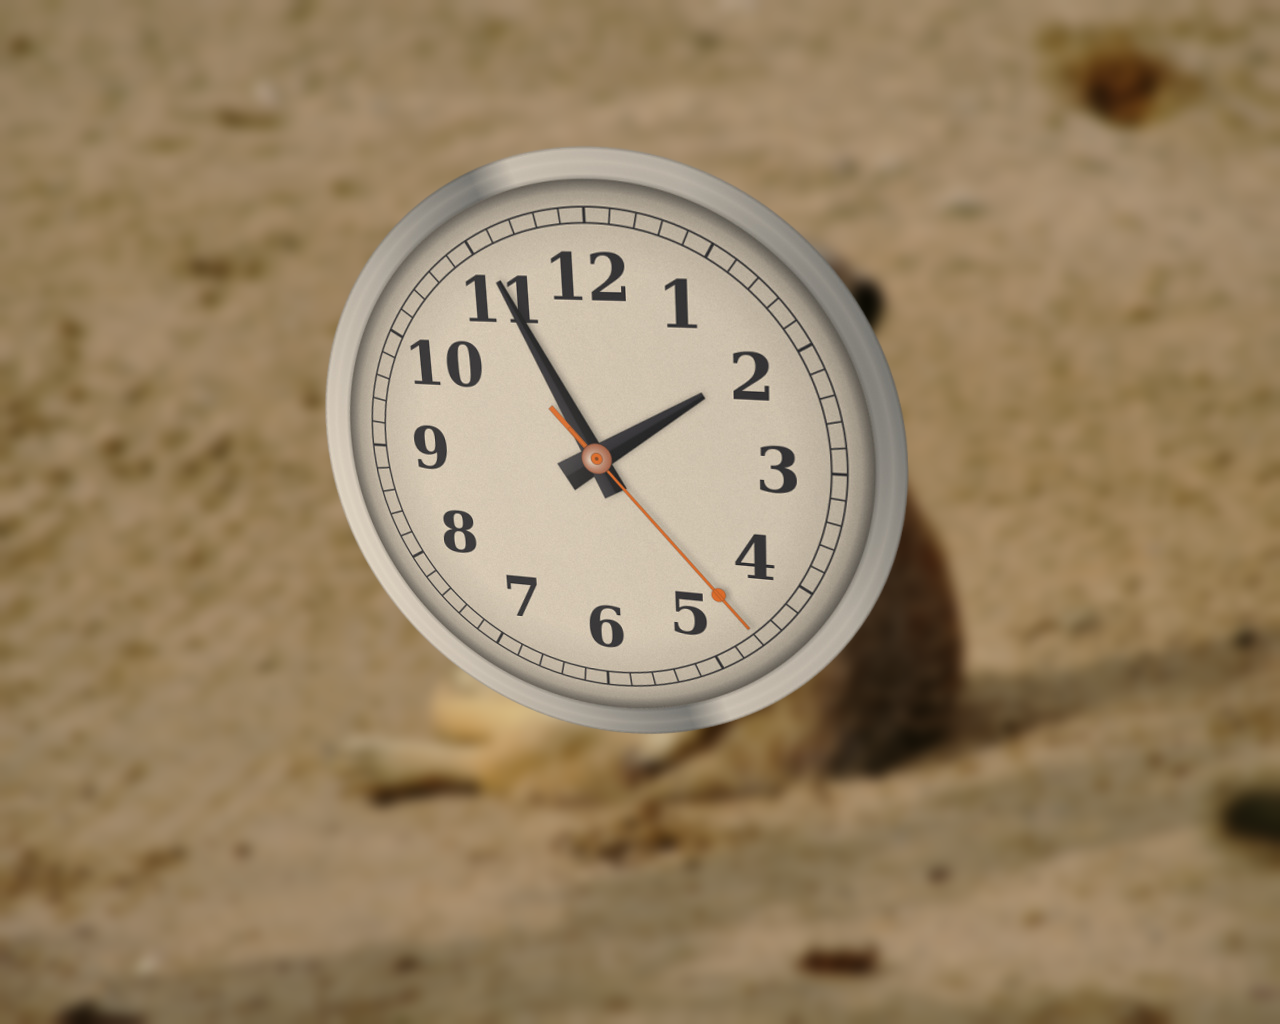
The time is 1:55:23
